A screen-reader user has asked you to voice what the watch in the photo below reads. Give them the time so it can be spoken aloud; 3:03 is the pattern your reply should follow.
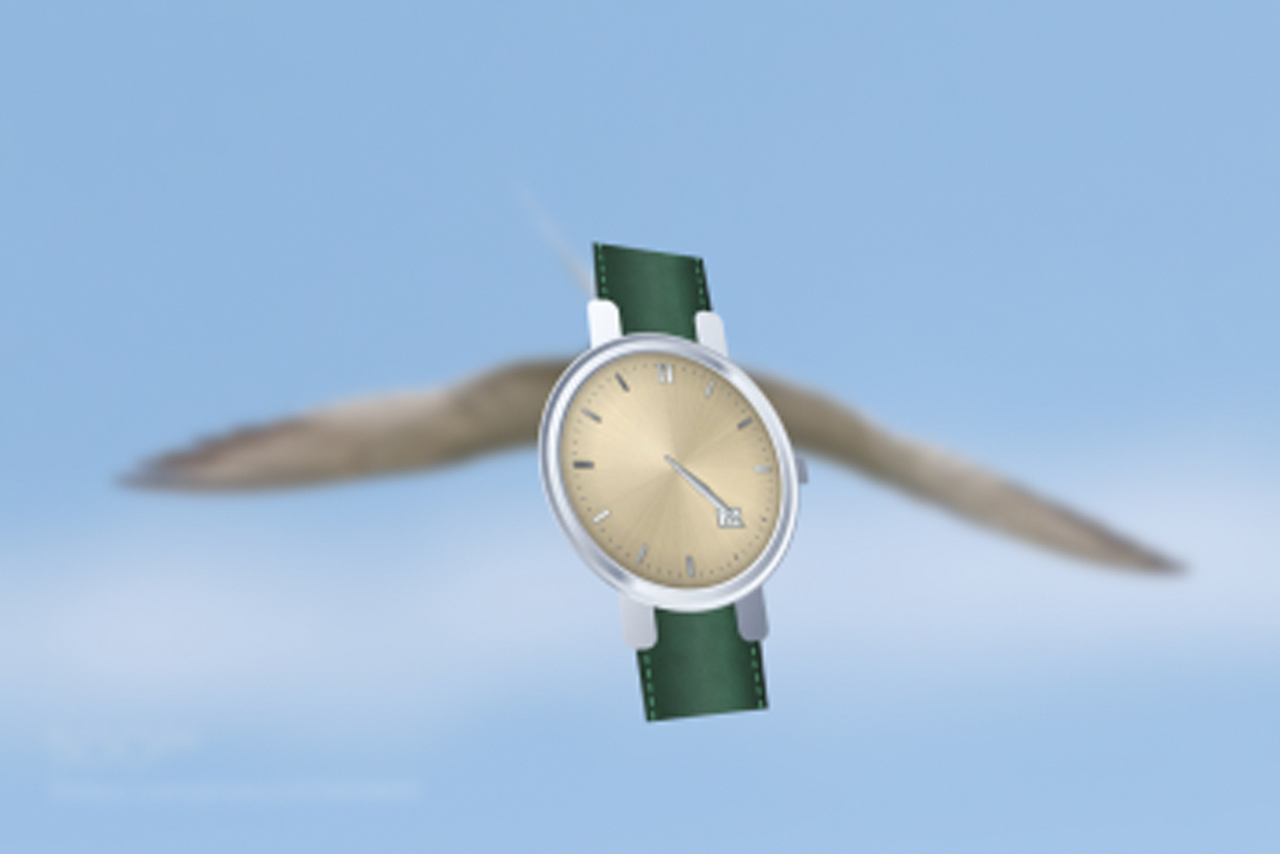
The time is 4:22
